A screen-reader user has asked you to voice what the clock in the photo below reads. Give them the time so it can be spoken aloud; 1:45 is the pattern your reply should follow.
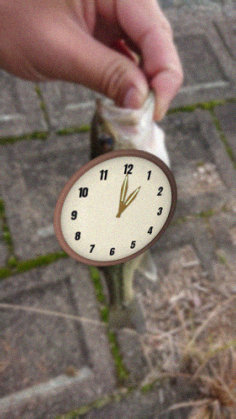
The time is 1:00
